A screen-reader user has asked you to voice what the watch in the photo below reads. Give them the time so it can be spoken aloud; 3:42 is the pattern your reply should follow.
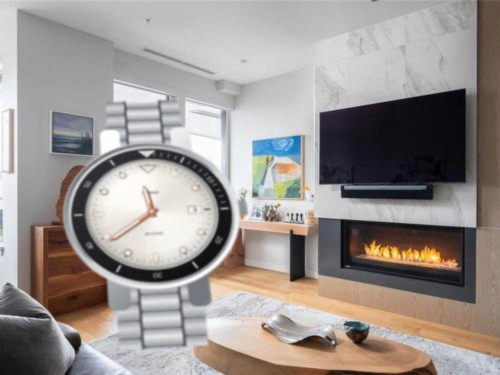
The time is 11:39
